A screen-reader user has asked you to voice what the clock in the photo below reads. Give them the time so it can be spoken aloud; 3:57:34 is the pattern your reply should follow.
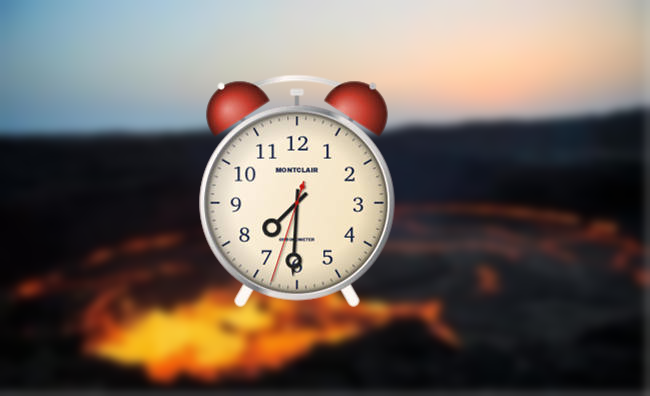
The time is 7:30:33
